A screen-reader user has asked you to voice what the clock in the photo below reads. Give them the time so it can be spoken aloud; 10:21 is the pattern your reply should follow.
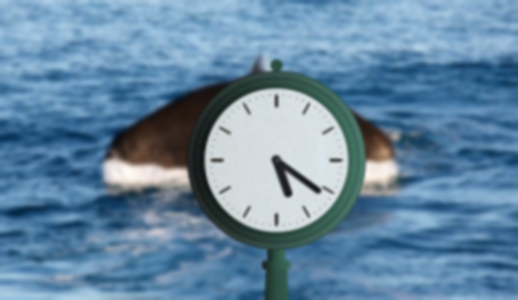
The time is 5:21
